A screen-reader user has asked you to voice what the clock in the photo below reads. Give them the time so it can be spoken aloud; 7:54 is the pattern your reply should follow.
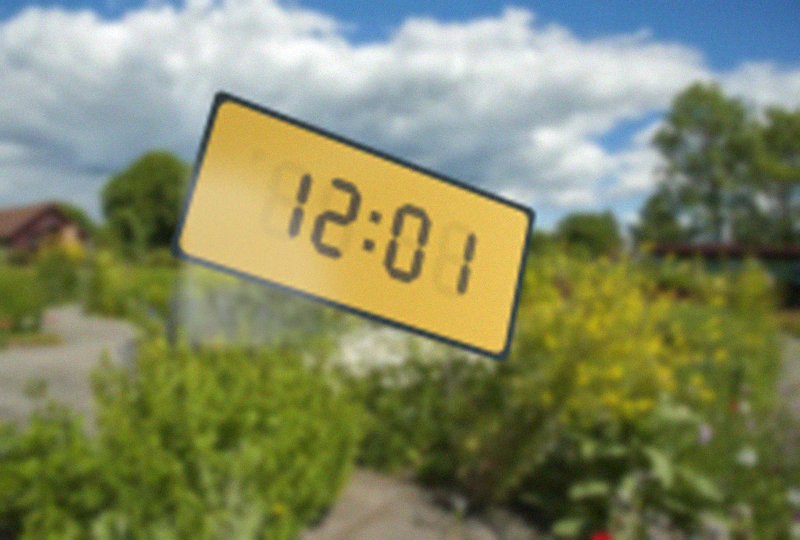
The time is 12:01
